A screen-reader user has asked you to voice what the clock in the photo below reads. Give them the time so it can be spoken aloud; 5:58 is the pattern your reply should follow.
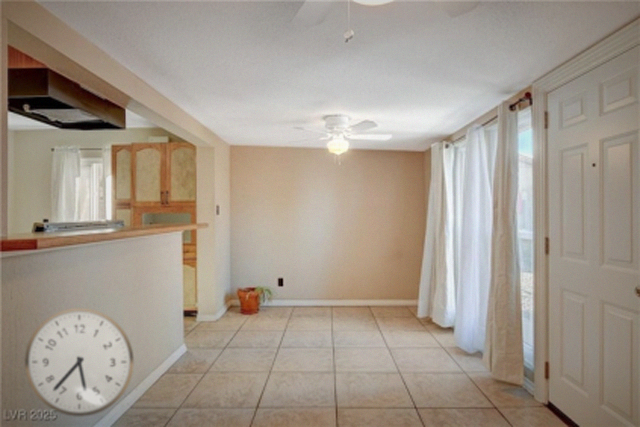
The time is 5:37
